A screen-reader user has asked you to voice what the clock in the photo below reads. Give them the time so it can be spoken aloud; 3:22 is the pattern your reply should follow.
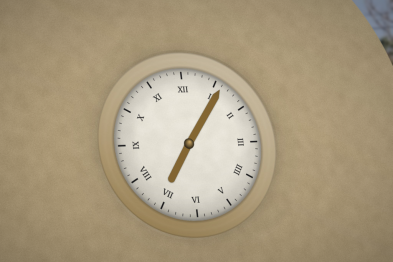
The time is 7:06
